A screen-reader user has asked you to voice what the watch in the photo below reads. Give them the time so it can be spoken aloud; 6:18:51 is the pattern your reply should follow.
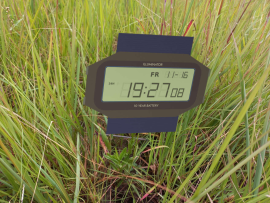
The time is 19:27:08
